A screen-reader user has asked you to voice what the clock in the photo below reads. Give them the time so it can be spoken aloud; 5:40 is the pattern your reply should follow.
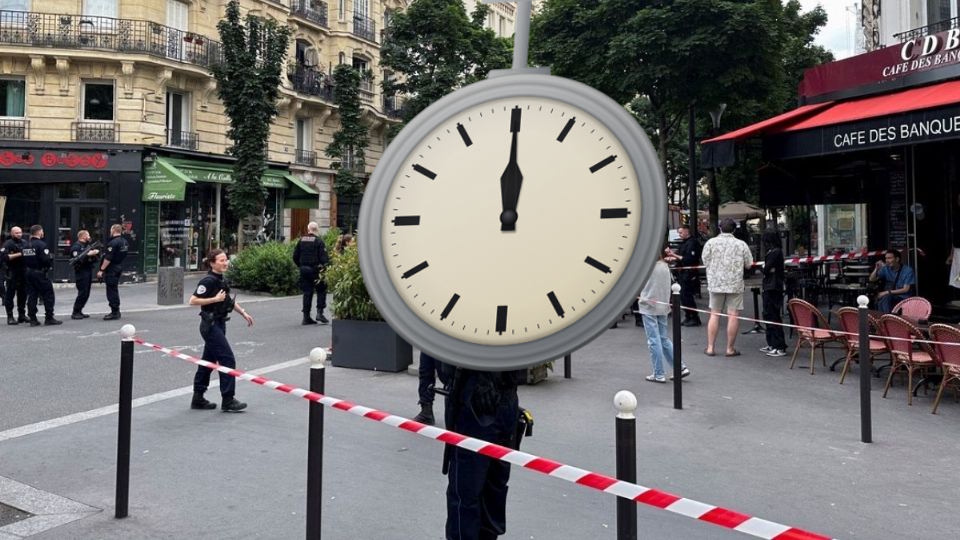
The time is 12:00
